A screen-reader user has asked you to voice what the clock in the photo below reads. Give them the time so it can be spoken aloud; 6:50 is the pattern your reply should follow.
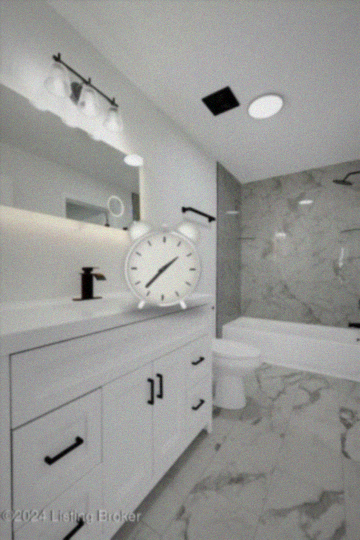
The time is 1:37
